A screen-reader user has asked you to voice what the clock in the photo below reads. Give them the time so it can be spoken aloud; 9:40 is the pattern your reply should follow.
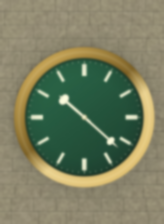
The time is 10:22
